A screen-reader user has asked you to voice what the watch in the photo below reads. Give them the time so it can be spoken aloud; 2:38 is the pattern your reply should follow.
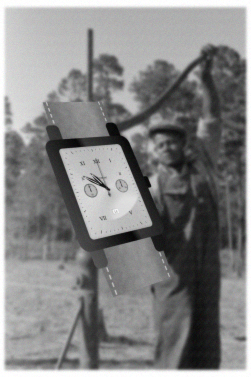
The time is 10:51
